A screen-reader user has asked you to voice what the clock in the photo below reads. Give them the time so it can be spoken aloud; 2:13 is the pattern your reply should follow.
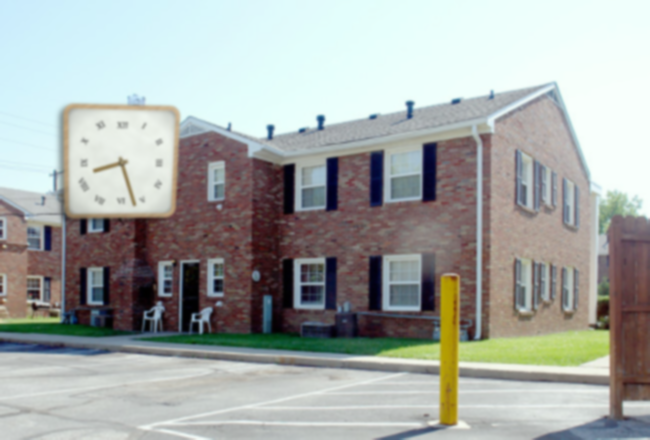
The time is 8:27
